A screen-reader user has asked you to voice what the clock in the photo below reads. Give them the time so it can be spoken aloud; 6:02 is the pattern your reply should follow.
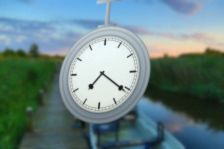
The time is 7:21
